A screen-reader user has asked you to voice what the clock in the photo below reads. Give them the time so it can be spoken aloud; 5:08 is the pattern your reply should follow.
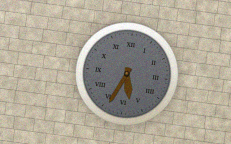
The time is 5:34
